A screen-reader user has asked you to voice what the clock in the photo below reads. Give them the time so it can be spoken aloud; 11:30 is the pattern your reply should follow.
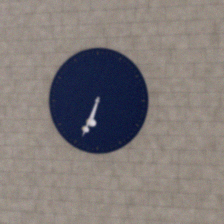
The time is 6:34
